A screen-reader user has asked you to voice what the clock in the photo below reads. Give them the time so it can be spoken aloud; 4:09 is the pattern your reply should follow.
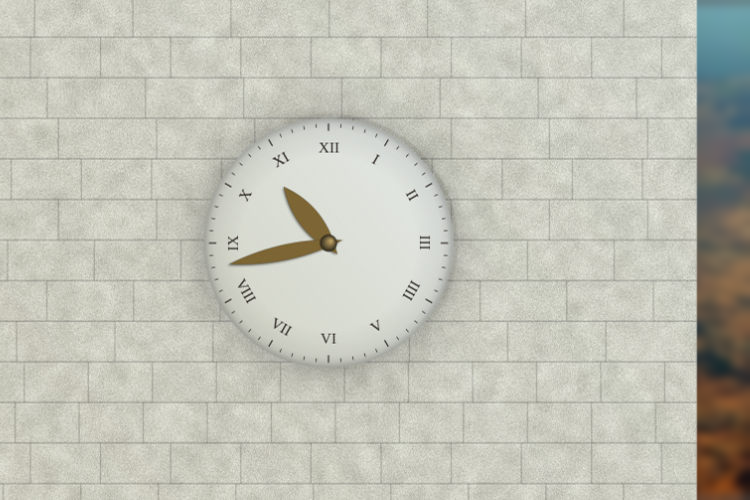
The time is 10:43
